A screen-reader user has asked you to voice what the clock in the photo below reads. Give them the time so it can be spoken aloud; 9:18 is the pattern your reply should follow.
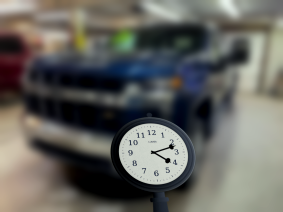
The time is 4:12
